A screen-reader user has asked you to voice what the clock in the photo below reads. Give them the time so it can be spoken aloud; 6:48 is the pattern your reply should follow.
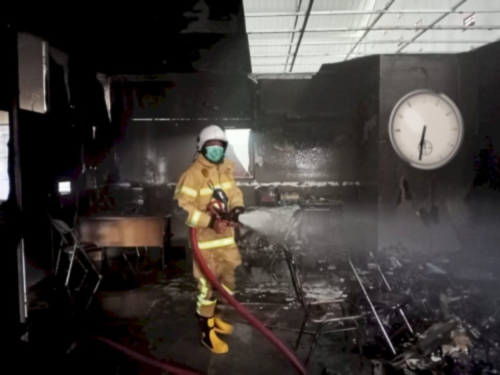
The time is 6:32
